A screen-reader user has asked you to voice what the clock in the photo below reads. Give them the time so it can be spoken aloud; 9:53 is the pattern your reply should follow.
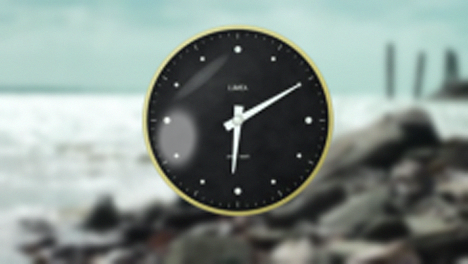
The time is 6:10
